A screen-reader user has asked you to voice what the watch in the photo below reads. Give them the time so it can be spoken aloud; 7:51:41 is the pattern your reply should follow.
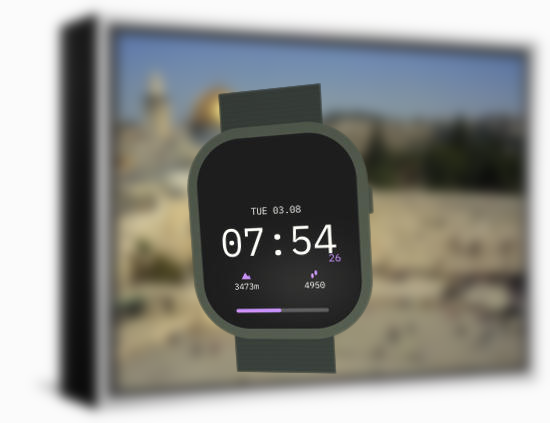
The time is 7:54:26
